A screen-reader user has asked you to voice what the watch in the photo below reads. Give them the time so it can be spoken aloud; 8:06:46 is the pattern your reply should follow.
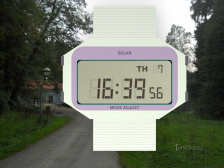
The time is 16:39:56
